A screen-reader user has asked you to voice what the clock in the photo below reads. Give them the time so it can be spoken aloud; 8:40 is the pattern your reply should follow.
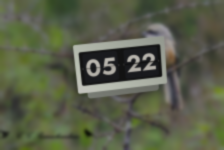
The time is 5:22
